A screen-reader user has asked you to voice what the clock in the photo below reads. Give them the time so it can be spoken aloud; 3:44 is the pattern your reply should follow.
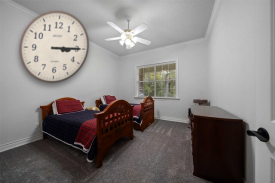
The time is 3:15
